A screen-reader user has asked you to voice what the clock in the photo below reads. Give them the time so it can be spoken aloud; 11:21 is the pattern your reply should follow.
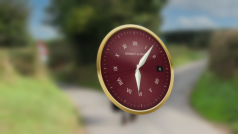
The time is 6:07
